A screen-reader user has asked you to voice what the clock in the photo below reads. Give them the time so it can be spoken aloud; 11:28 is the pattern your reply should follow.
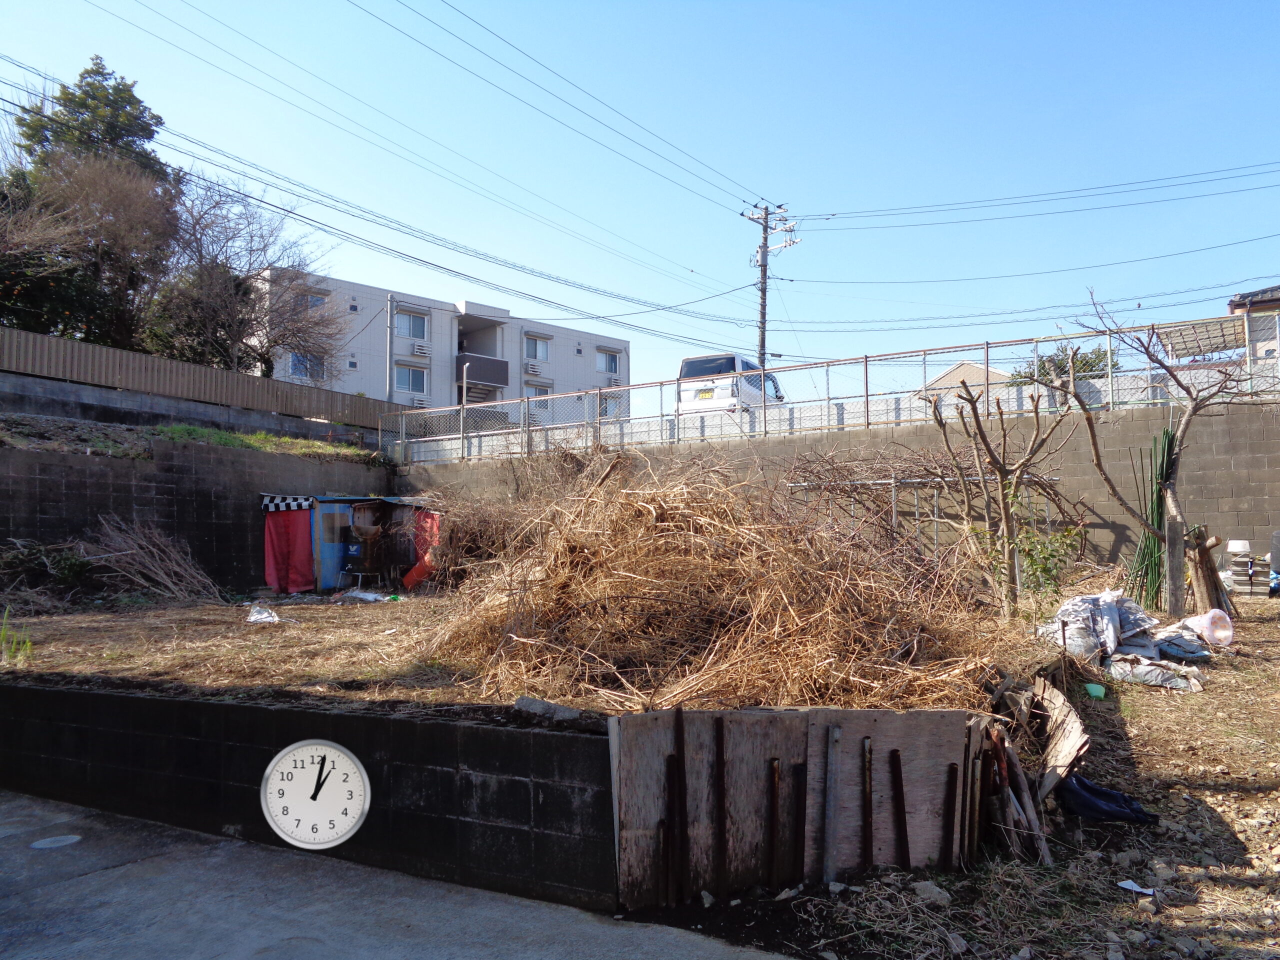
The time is 1:02
